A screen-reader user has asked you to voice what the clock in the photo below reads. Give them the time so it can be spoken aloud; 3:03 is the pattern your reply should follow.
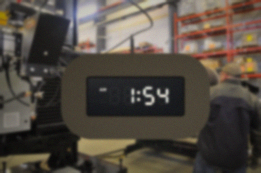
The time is 1:54
